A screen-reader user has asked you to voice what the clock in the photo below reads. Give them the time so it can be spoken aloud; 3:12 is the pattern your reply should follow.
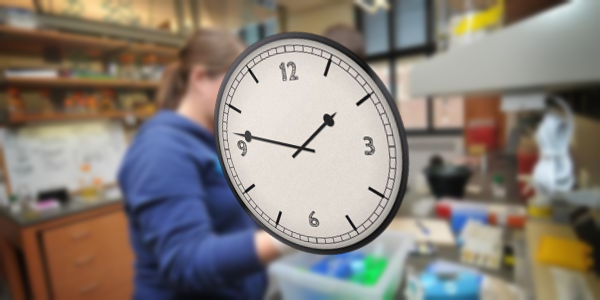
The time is 1:47
